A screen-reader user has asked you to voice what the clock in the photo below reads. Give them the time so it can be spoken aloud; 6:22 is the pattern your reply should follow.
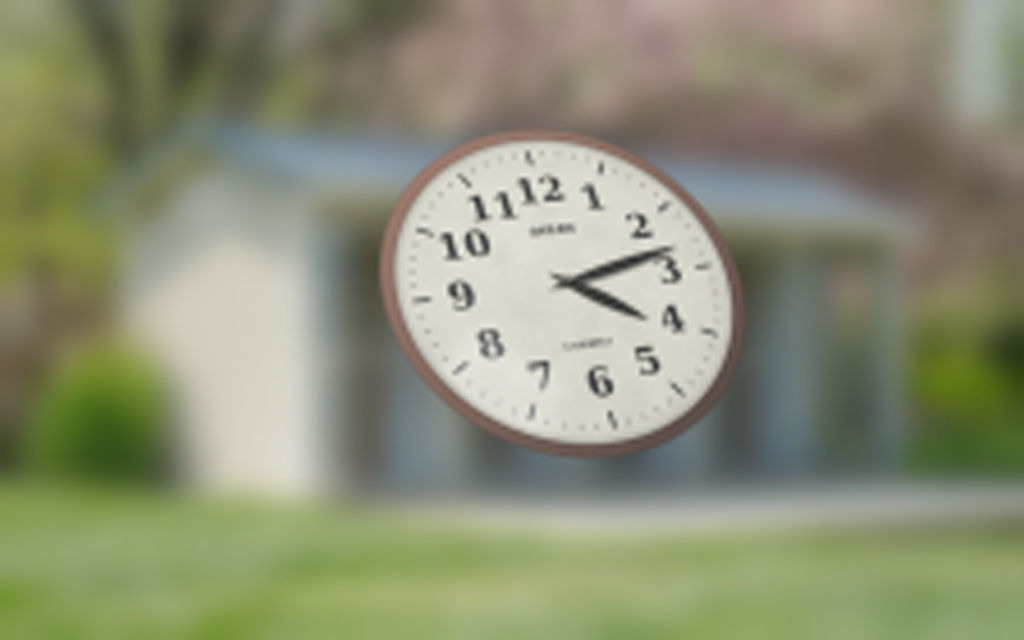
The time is 4:13
